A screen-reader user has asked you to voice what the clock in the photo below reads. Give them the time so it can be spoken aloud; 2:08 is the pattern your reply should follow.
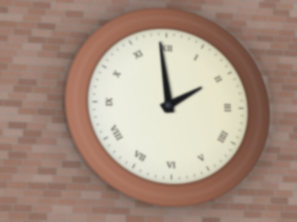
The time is 1:59
